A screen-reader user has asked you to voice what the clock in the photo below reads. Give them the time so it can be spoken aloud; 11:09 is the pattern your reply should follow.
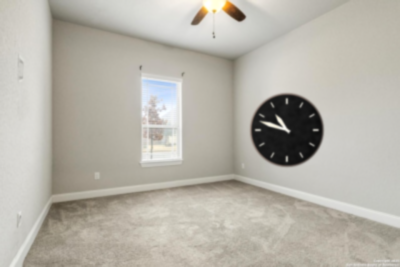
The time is 10:48
